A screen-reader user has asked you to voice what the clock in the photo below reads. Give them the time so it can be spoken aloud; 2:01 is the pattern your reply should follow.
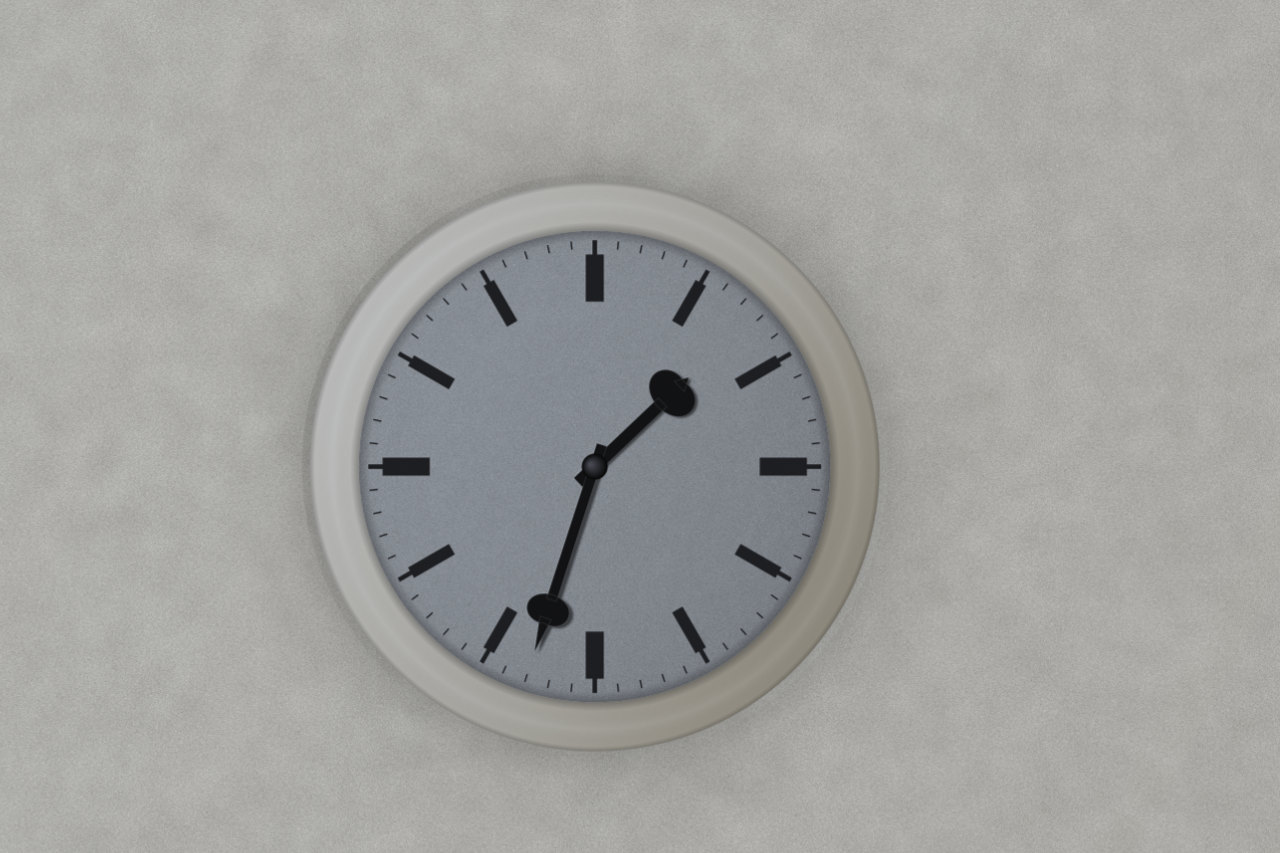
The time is 1:33
